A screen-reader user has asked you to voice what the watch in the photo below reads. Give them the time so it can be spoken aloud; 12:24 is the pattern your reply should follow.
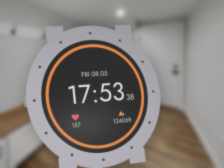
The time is 17:53
